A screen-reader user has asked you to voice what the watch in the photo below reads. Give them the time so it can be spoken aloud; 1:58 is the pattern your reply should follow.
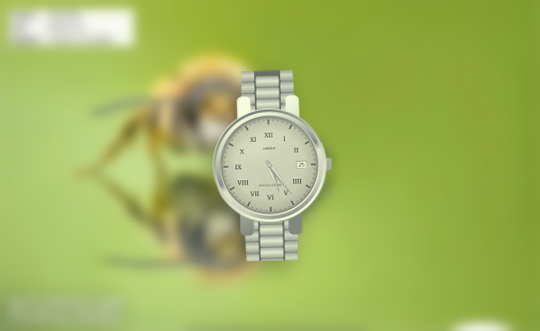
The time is 5:24
